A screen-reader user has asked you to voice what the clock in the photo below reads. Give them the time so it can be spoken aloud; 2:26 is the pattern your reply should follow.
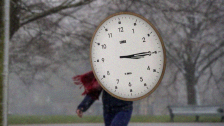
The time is 3:15
